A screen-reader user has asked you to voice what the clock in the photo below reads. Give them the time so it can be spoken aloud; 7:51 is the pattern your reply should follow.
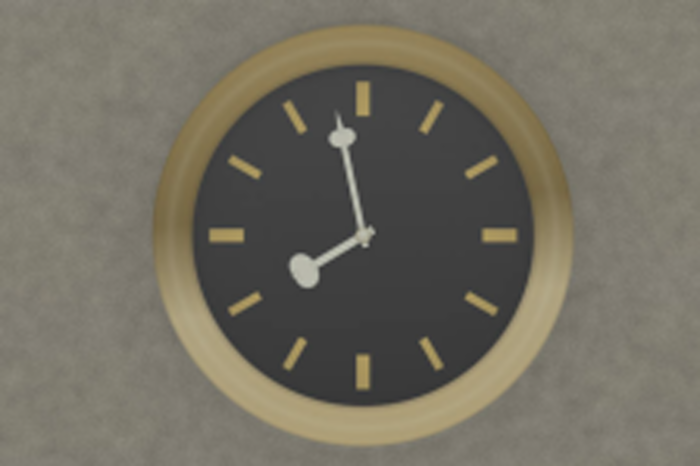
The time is 7:58
